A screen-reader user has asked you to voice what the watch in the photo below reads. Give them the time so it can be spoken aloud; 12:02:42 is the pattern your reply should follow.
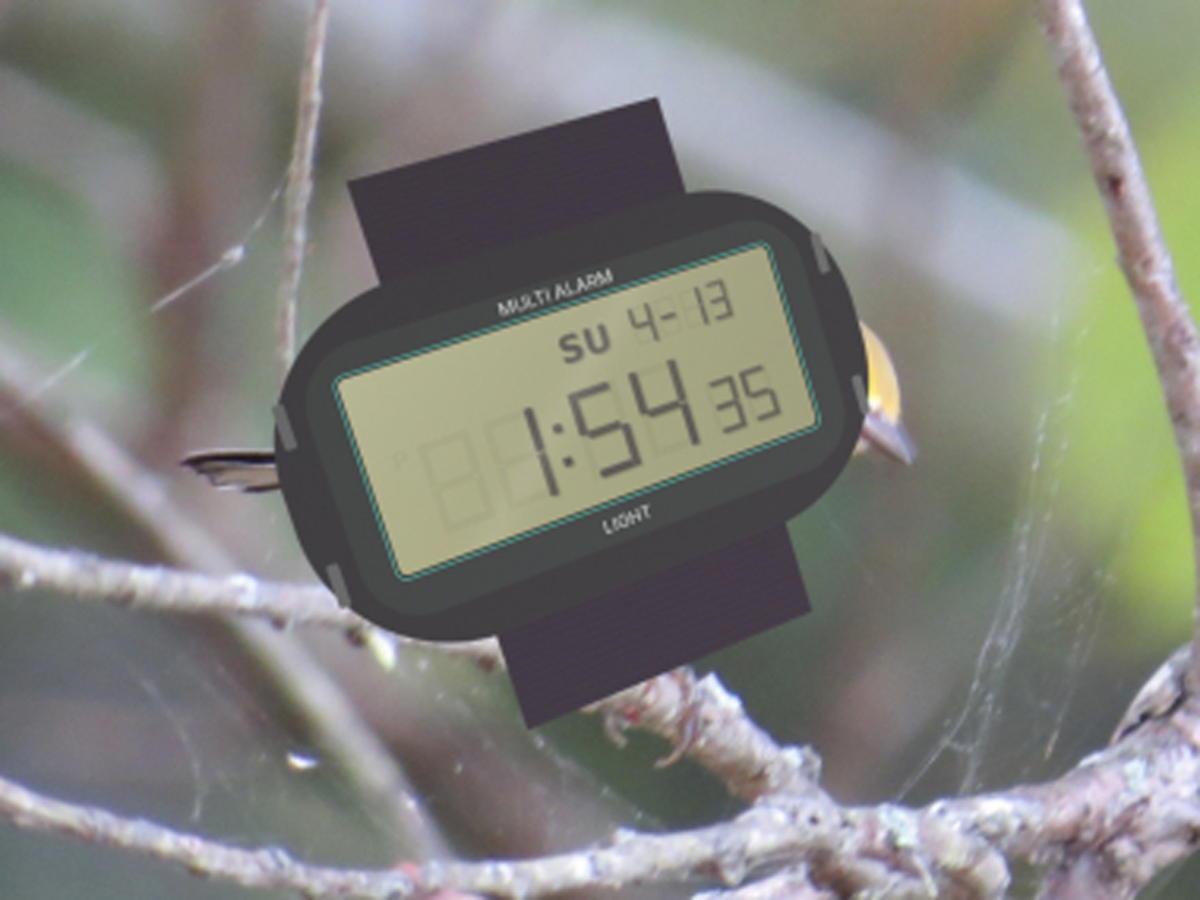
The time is 1:54:35
